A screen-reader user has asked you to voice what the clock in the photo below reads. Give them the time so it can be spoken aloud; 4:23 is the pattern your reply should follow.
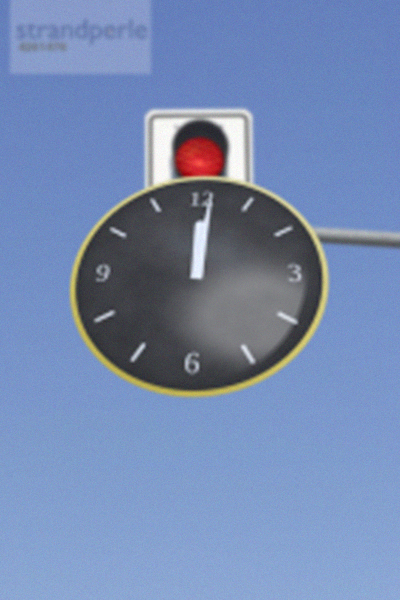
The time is 12:01
